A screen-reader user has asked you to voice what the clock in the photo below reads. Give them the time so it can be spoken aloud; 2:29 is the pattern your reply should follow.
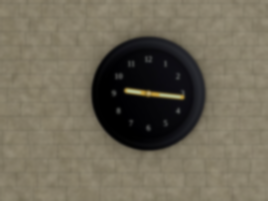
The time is 9:16
